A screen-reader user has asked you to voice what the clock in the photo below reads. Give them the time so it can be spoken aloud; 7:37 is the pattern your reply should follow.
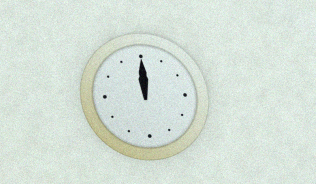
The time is 12:00
